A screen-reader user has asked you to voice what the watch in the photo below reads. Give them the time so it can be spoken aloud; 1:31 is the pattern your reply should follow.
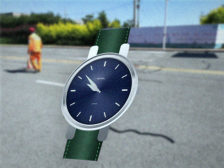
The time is 9:52
